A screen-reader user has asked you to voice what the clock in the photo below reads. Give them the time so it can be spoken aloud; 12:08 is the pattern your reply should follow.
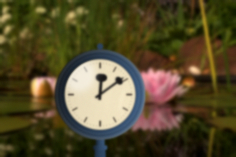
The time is 12:09
